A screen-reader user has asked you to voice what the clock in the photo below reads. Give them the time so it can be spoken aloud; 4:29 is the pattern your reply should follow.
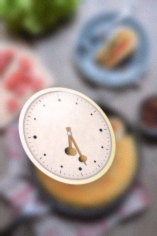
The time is 6:28
